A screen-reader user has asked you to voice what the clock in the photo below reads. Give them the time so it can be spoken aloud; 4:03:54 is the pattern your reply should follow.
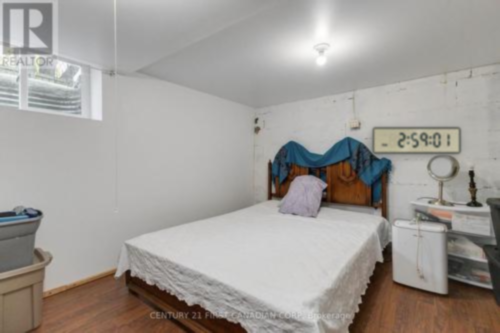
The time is 2:59:01
